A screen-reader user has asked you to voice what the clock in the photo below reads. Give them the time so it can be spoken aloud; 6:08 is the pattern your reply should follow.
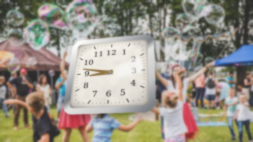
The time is 8:47
